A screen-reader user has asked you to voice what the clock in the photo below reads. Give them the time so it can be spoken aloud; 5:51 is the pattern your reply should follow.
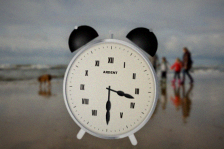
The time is 3:30
